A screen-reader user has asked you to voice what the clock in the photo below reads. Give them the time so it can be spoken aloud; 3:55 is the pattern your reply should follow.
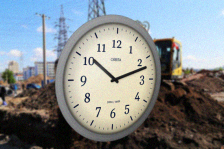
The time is 10:12
